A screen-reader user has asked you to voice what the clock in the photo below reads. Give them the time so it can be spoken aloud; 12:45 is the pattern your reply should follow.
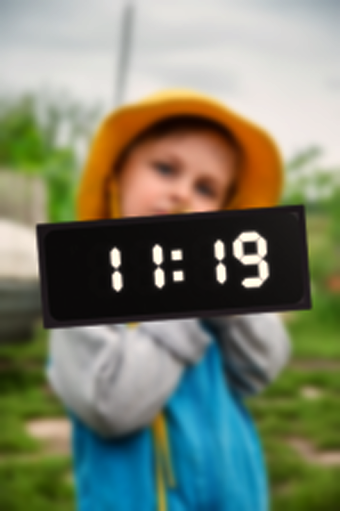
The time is 11:19
